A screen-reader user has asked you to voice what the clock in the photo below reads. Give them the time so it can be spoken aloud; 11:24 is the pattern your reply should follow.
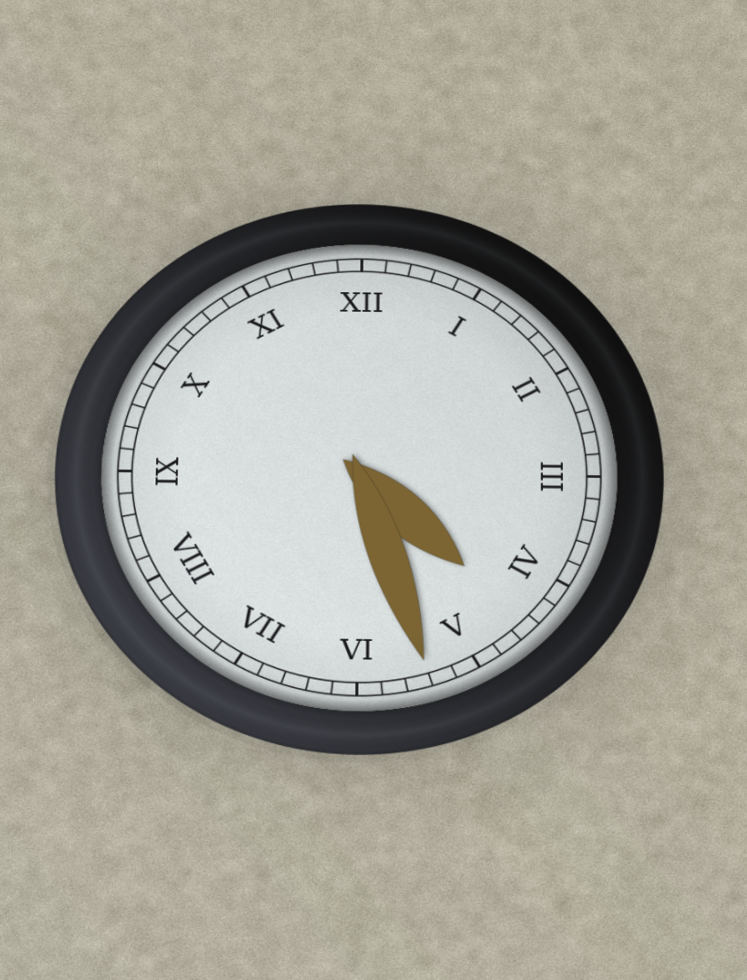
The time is 4:27
